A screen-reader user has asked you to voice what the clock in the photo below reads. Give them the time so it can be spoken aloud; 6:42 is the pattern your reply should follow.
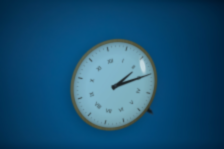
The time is 2:15
